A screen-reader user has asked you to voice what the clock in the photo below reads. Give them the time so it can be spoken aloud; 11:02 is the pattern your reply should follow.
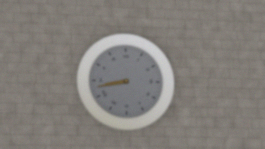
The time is 8:43
